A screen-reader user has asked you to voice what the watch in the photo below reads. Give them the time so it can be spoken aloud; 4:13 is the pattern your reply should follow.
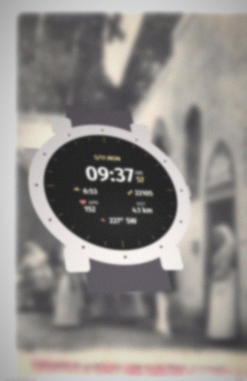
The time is 9:37
